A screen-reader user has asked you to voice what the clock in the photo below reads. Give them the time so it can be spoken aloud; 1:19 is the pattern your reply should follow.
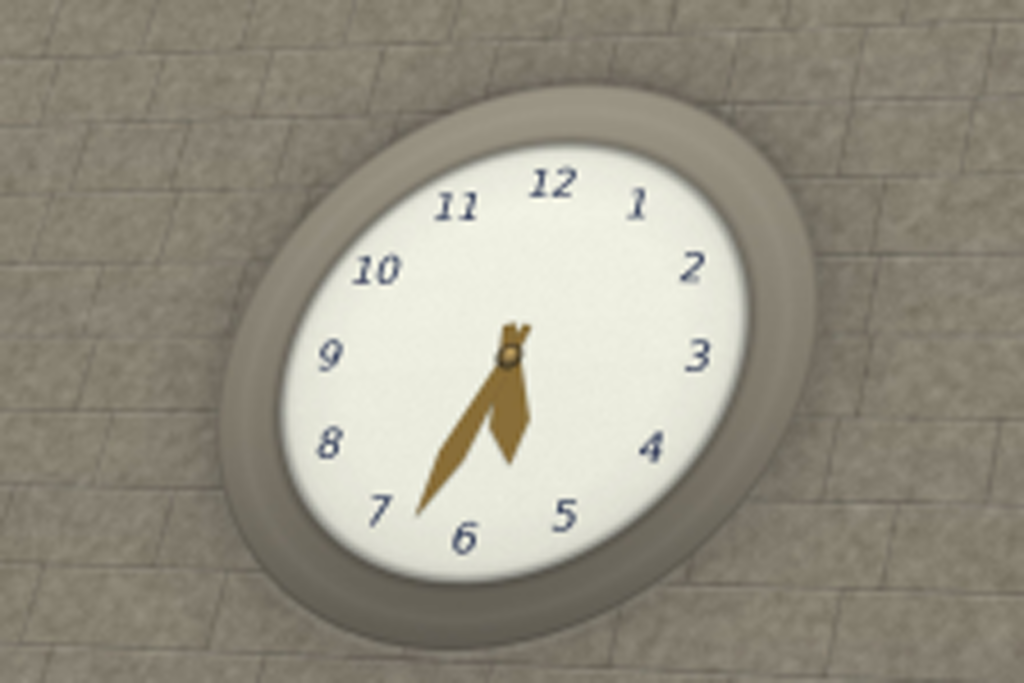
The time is 5:33
